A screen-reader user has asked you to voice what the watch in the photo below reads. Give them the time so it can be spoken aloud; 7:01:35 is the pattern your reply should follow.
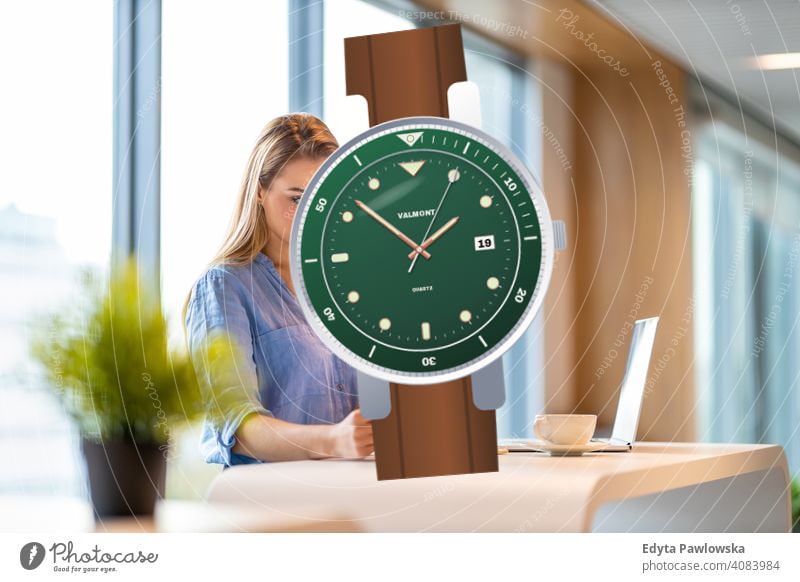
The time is 1:52:05
